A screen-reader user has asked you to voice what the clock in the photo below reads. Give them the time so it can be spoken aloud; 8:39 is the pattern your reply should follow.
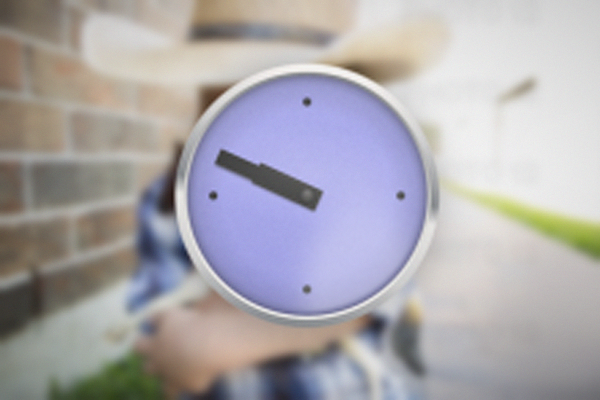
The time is 9:49
